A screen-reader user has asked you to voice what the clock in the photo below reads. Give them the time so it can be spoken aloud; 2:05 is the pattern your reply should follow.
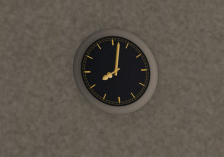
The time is 8:02
